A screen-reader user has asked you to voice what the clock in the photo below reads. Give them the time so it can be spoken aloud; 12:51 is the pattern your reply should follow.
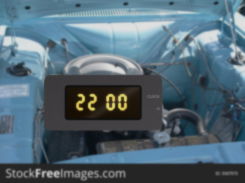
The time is 22:00
